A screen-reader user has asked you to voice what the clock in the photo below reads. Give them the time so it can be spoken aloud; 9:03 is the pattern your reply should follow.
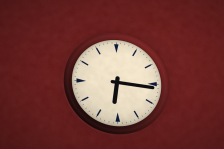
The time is 6:16
